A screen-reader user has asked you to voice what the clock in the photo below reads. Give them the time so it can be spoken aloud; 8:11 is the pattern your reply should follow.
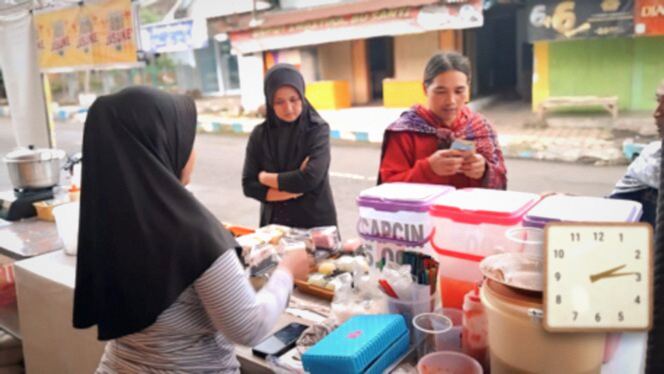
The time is 2:14
